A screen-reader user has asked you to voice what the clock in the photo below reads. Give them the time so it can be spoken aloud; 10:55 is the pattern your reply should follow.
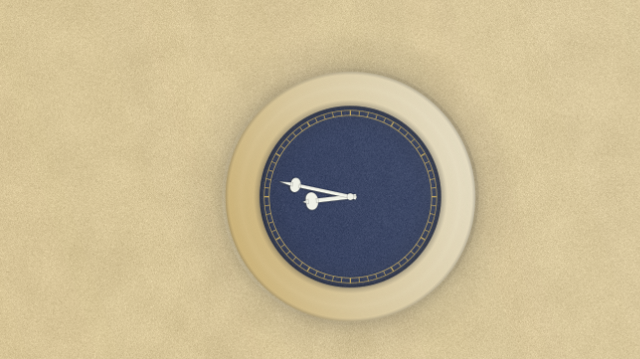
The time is 8:47
